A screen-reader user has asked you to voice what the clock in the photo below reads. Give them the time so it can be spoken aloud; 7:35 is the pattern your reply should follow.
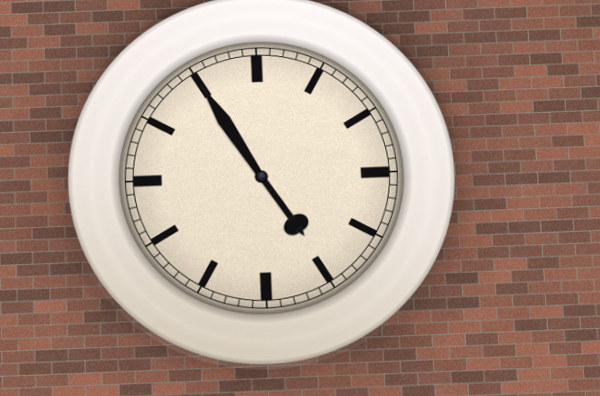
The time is 4:55
